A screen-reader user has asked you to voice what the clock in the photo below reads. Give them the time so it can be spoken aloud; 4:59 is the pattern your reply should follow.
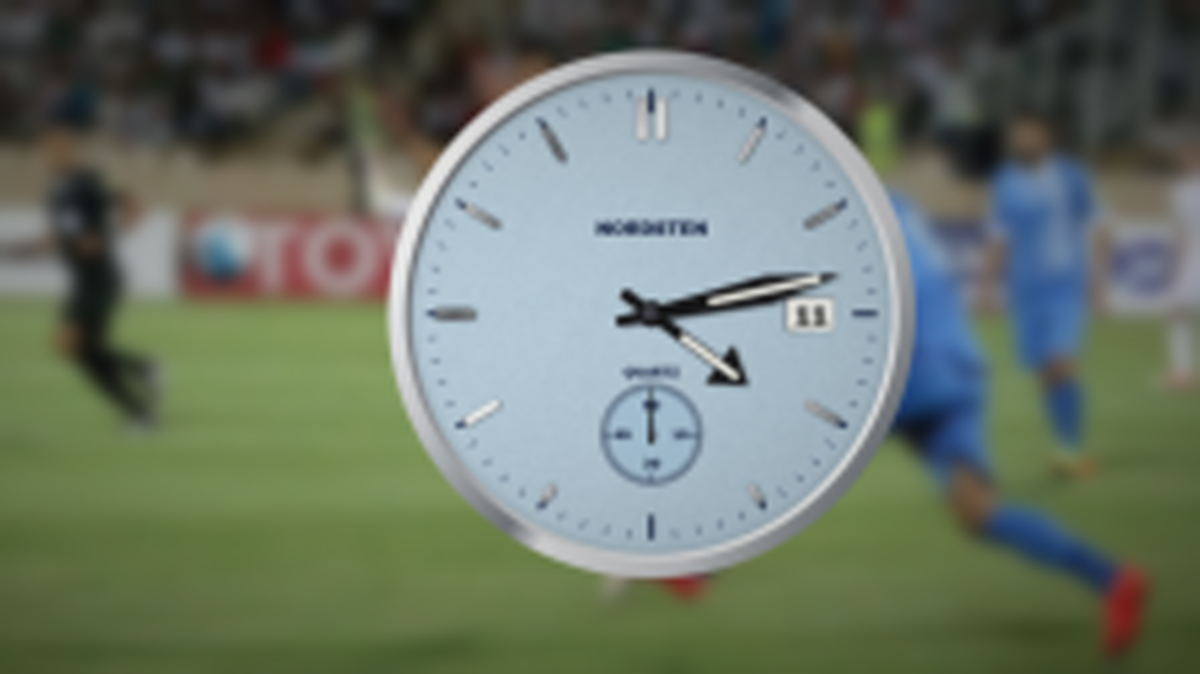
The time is 4:13
